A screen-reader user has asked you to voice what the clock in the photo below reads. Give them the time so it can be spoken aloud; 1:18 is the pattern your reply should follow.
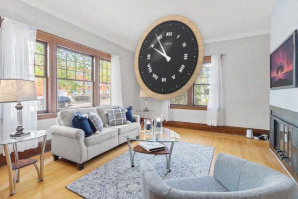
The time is 9:54
